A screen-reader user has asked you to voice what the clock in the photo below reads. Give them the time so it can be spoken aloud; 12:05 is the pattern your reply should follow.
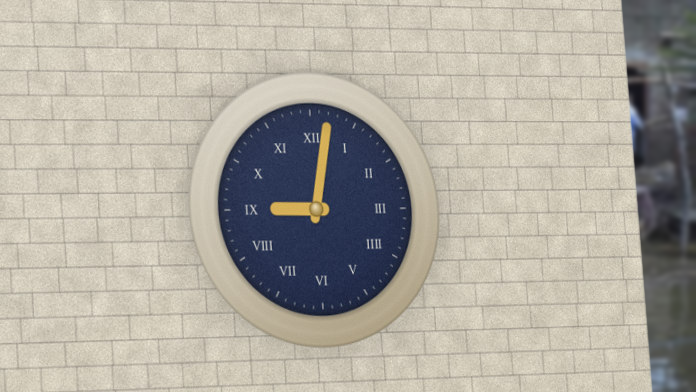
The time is 9:02
